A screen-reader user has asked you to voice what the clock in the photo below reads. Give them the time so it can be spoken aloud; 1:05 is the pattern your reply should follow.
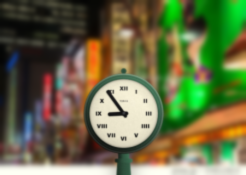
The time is 8:54
